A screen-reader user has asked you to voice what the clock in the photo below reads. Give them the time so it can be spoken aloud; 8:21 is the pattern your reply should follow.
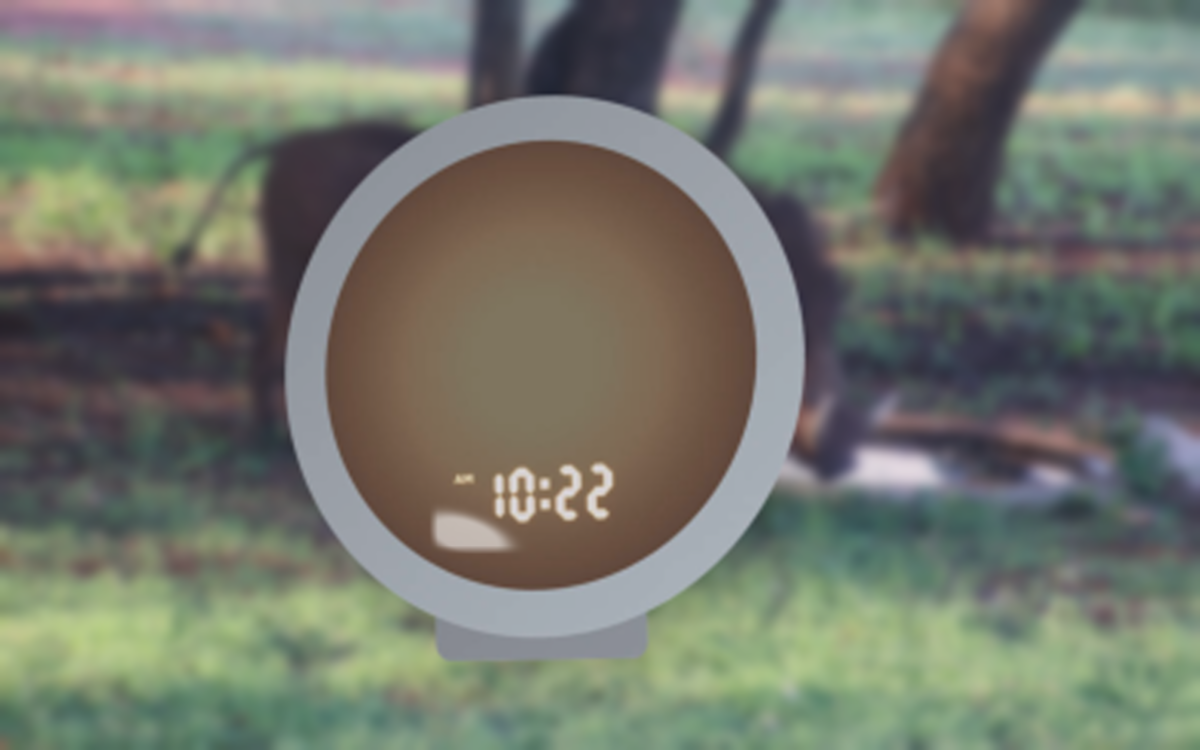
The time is 10:22
